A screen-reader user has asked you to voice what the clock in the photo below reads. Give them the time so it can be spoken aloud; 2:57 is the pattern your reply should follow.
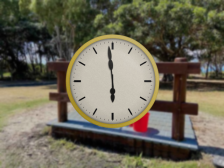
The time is 5:59
